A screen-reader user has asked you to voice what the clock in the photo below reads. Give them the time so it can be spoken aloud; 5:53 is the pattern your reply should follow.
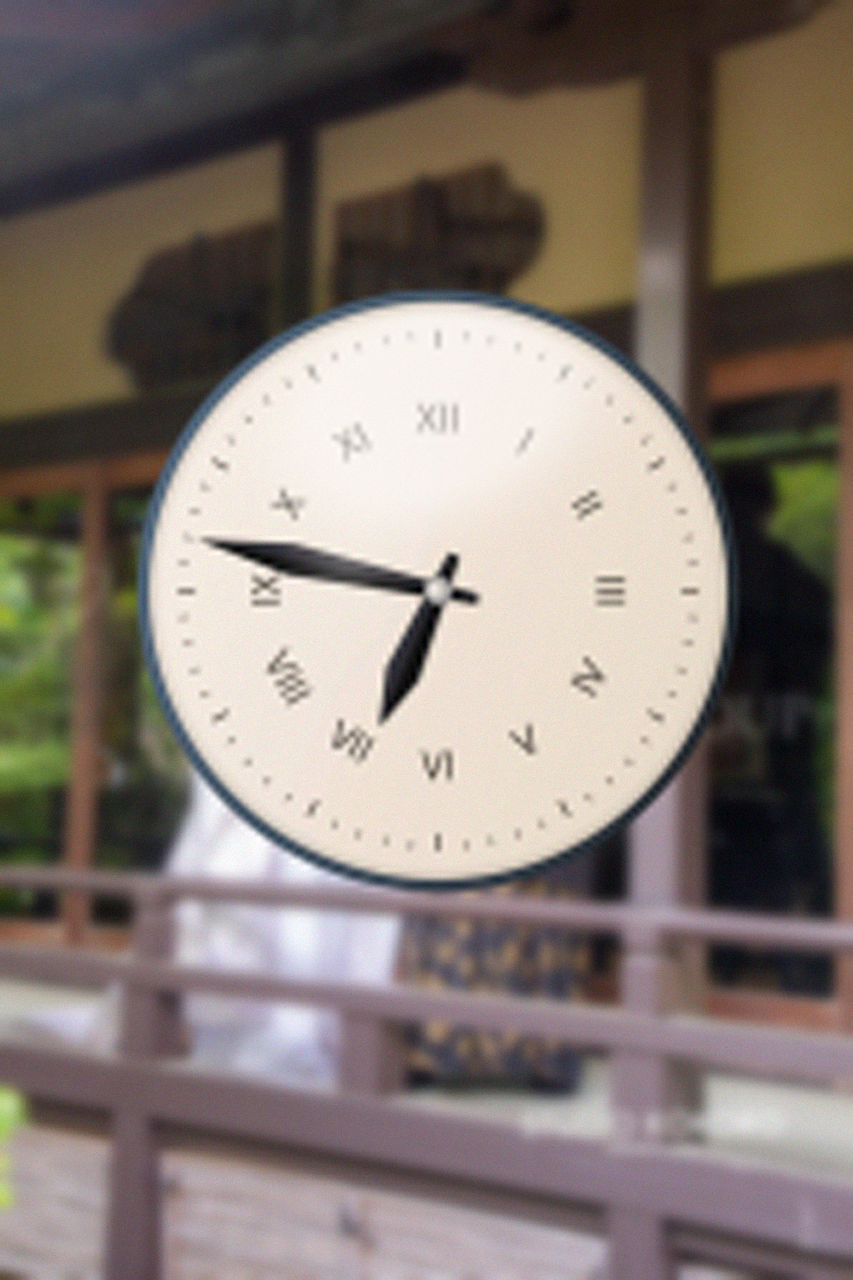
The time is 6:47
